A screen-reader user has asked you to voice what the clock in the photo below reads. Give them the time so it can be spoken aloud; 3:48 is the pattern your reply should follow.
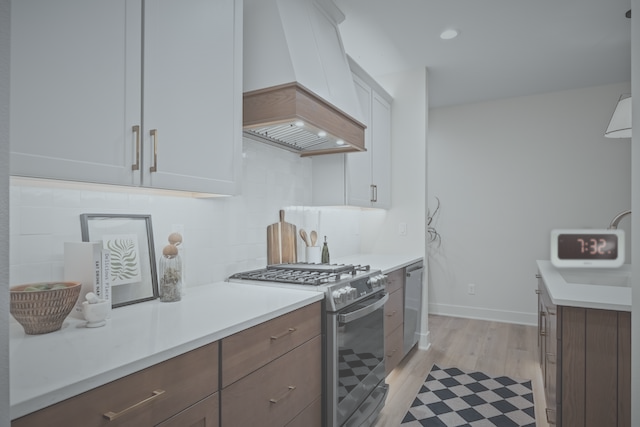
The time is 7:32
